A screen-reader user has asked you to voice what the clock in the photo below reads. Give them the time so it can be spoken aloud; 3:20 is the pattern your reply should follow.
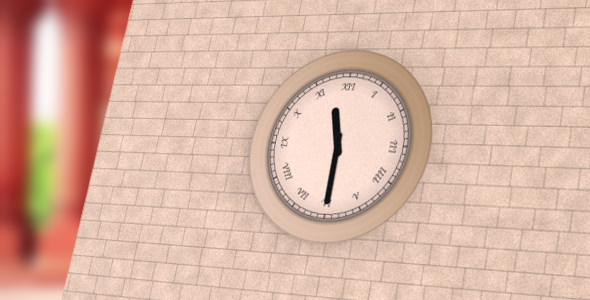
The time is 11:30
